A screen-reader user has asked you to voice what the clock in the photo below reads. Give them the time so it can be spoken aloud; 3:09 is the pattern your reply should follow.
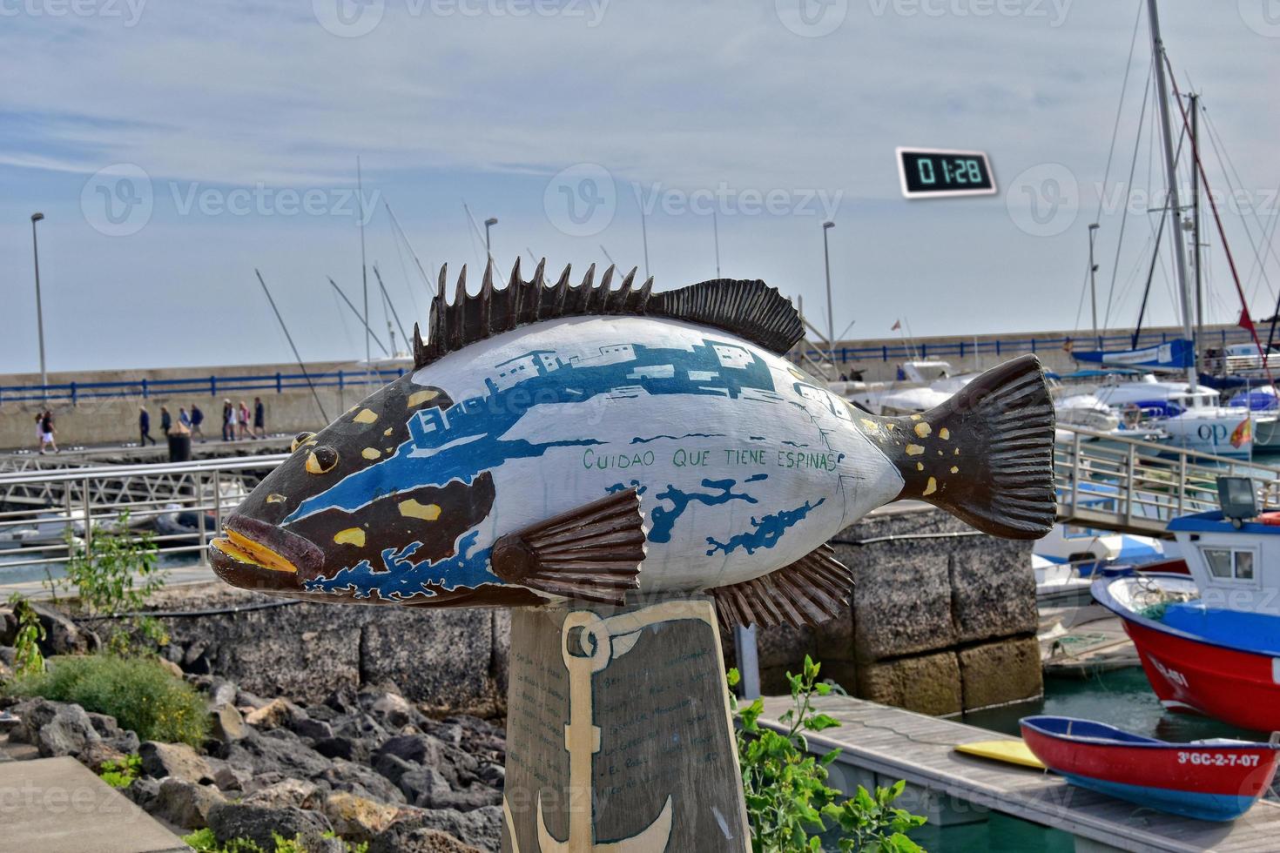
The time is 1:28
